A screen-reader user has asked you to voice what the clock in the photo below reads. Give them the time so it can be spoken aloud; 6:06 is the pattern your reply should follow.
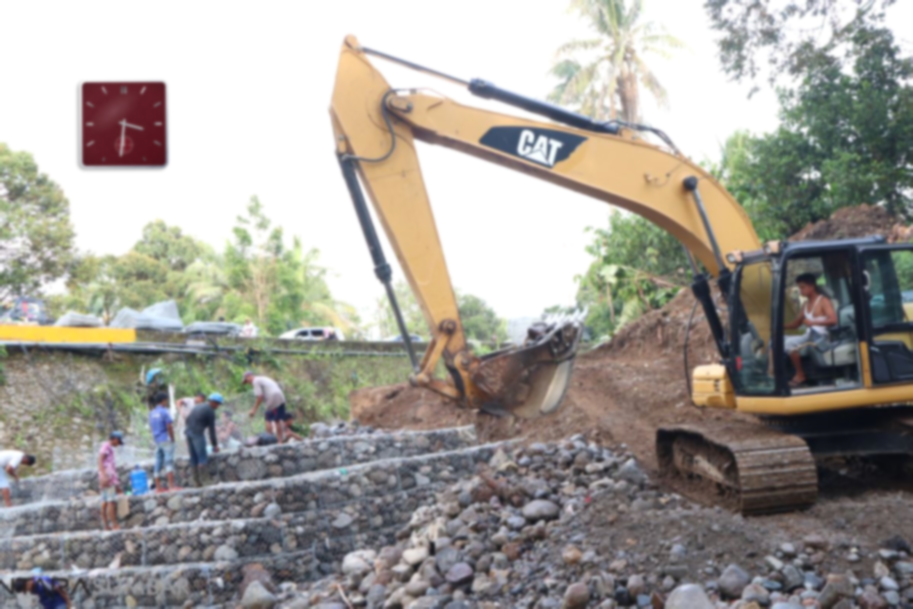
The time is 3:31
